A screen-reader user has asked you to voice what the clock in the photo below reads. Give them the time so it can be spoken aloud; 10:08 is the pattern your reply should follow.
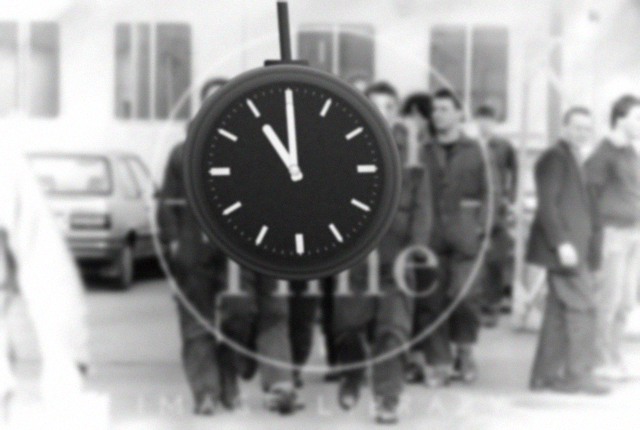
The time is 11:00
